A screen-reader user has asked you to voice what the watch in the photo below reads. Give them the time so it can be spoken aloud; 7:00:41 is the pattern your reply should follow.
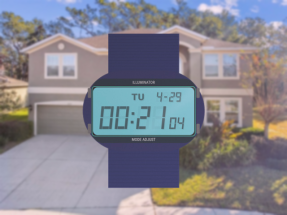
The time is 0:21:04
